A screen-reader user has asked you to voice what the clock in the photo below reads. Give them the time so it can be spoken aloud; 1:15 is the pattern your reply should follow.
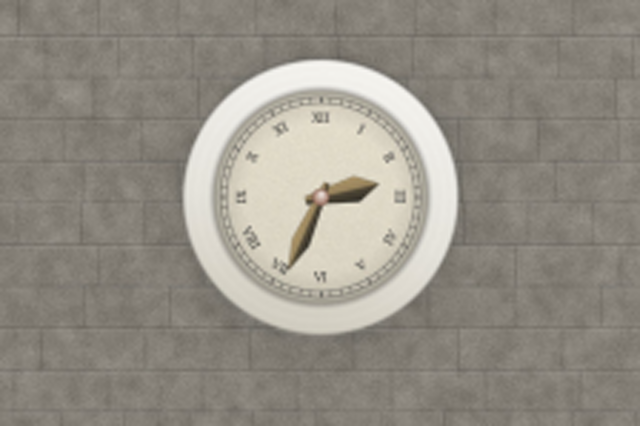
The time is 2:34
